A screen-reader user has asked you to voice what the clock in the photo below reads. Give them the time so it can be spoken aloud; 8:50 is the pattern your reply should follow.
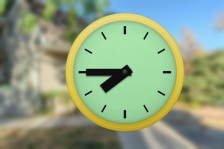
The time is 7:45
